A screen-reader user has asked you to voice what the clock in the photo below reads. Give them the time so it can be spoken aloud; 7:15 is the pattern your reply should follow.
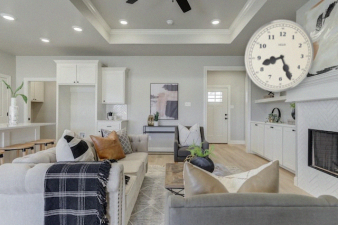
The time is 8:26
